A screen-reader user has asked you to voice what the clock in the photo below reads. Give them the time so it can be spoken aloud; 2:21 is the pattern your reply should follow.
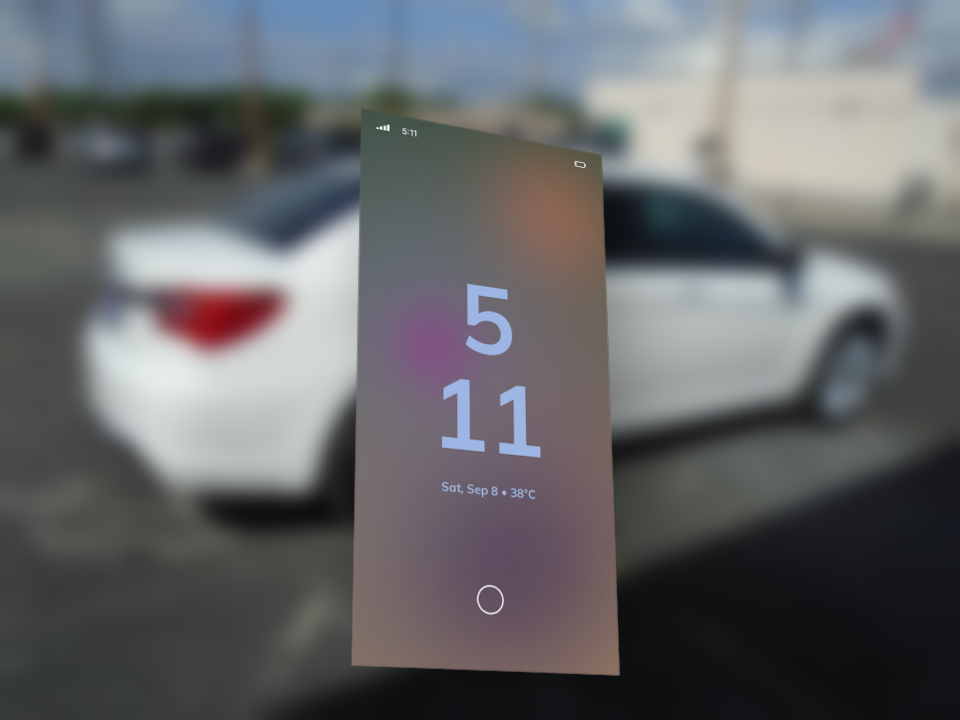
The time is 5:11
